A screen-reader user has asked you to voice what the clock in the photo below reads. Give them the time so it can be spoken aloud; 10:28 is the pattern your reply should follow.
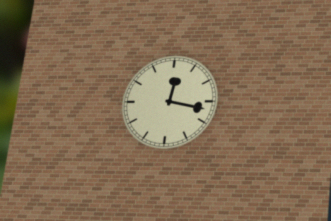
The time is 12:17
